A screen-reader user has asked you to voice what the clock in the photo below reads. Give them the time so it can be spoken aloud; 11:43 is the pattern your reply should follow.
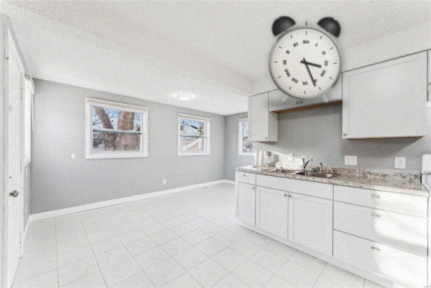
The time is 3:26
